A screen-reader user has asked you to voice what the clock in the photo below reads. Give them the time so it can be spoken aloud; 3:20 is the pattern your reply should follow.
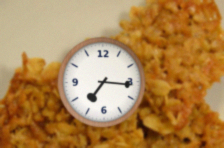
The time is 7:16
